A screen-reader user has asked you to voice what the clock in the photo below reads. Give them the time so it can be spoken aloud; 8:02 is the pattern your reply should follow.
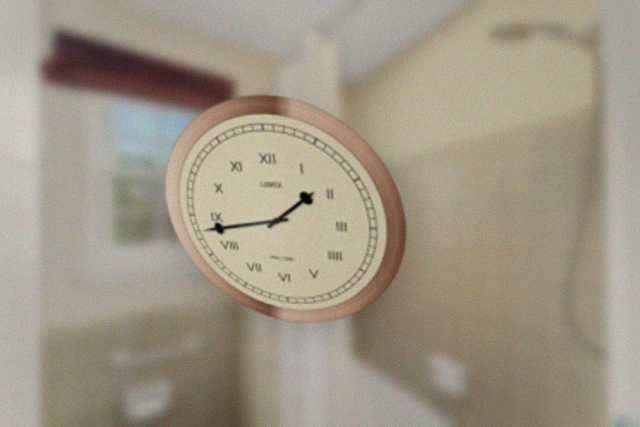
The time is 1:43
